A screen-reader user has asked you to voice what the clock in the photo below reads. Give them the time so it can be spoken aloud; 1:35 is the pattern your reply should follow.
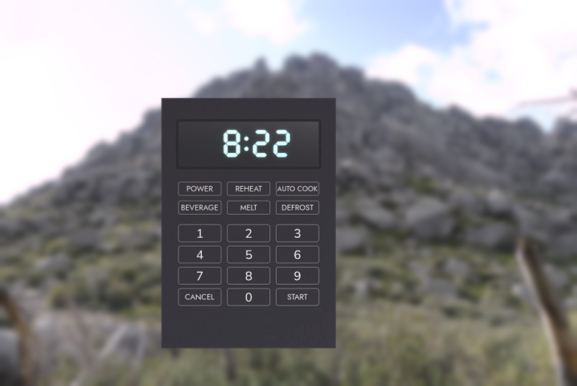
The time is 8:22
